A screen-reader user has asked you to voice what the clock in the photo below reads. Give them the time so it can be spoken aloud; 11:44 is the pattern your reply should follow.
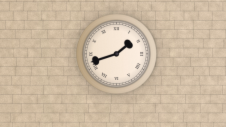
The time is 1:42
